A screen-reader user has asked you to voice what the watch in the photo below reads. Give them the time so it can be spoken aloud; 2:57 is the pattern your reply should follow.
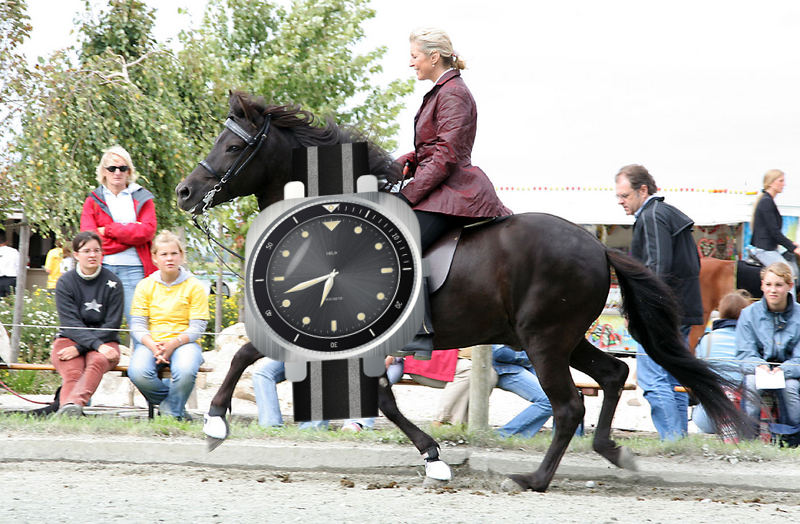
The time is 6:42
